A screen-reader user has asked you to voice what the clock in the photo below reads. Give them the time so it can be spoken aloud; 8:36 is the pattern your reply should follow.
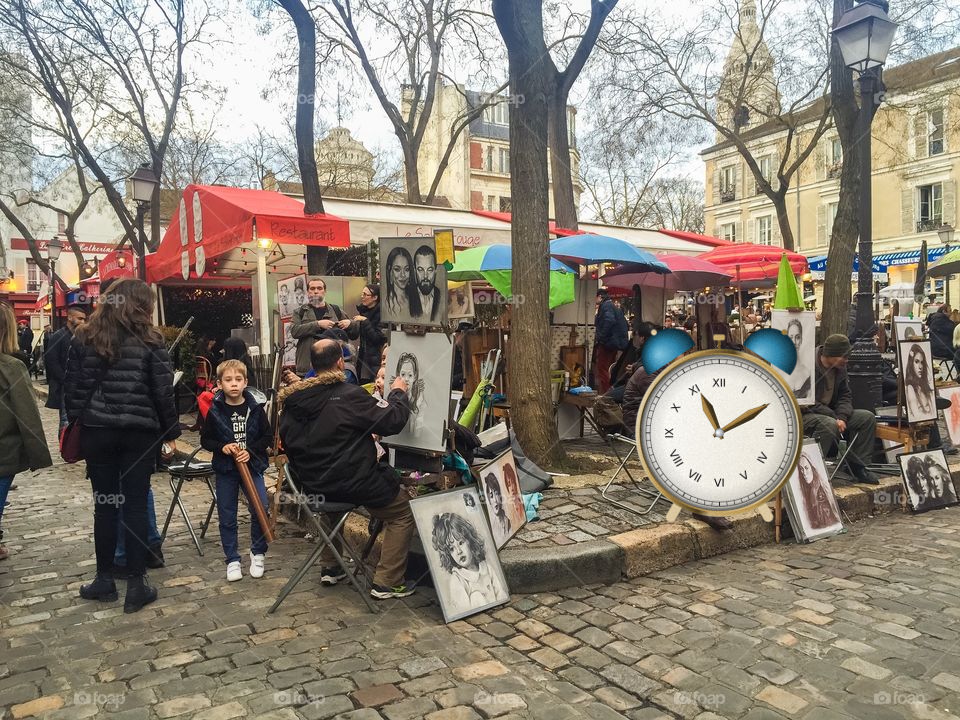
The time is 11:10
